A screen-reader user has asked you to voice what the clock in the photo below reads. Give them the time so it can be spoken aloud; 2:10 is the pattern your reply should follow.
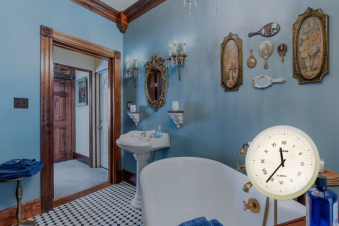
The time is 11:36
